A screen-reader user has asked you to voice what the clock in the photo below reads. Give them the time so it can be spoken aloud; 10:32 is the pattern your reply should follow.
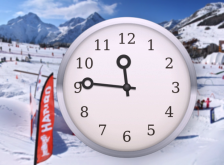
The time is 11:46
